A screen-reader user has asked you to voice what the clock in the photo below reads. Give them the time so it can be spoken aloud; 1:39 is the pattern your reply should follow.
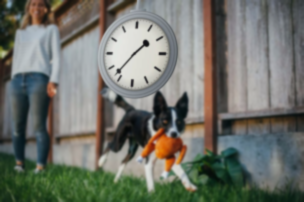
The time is 1:37
